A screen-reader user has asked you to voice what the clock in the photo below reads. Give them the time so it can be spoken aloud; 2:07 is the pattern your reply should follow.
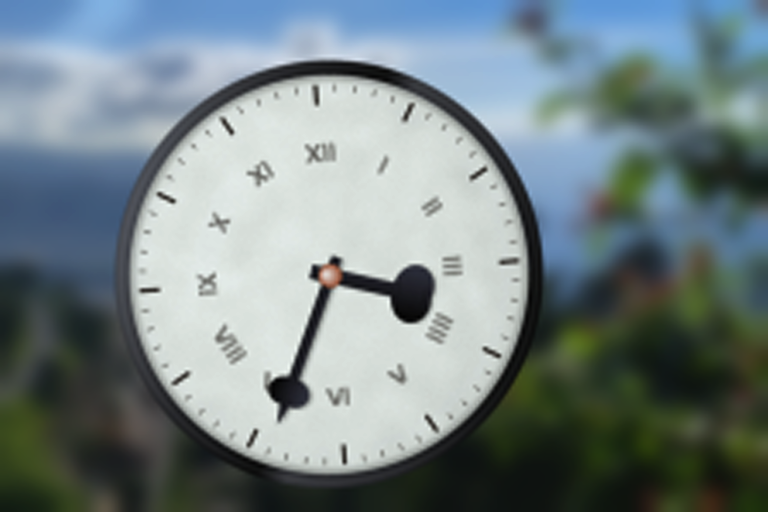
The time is 3:34
